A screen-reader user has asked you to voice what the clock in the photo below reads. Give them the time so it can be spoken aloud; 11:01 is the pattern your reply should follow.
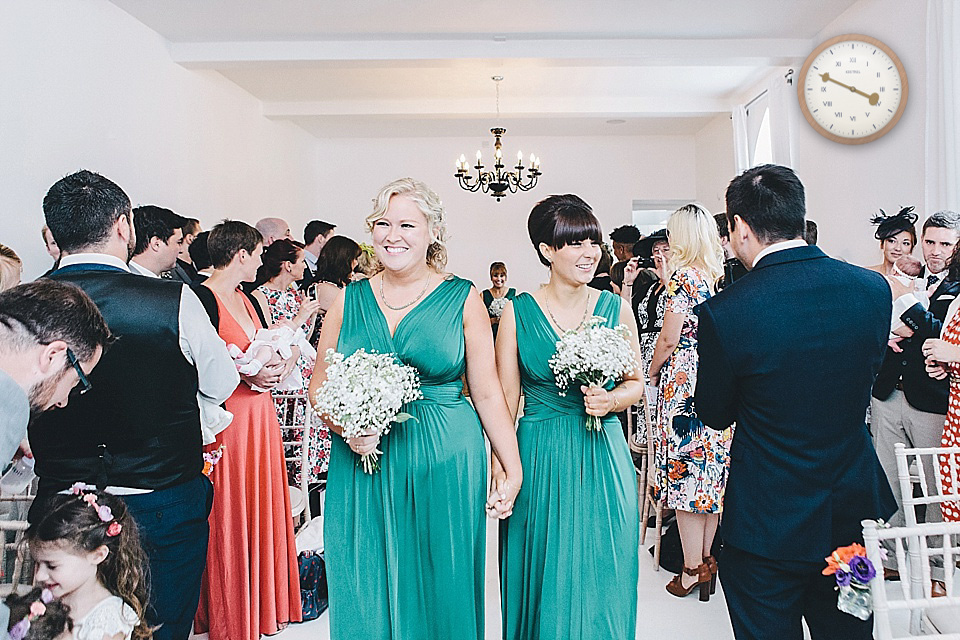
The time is 3:49
